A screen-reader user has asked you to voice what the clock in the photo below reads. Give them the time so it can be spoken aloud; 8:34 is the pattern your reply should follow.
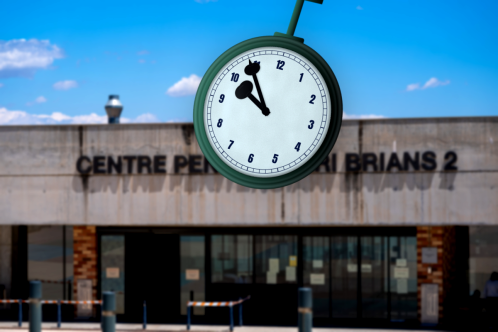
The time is 9:54
